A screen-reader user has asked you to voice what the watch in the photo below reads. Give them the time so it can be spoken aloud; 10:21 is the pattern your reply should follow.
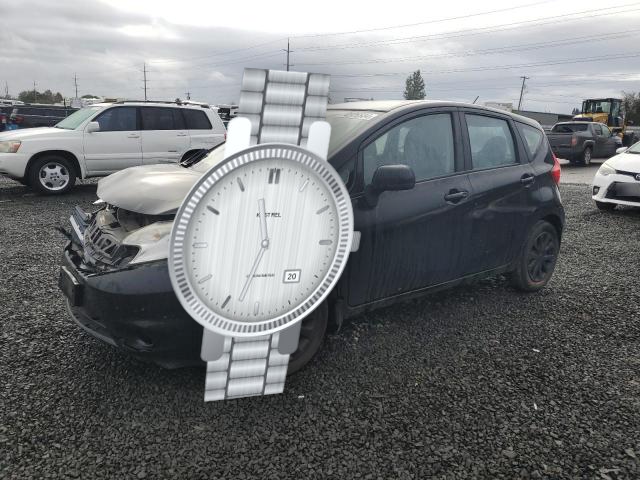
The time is 11:33
